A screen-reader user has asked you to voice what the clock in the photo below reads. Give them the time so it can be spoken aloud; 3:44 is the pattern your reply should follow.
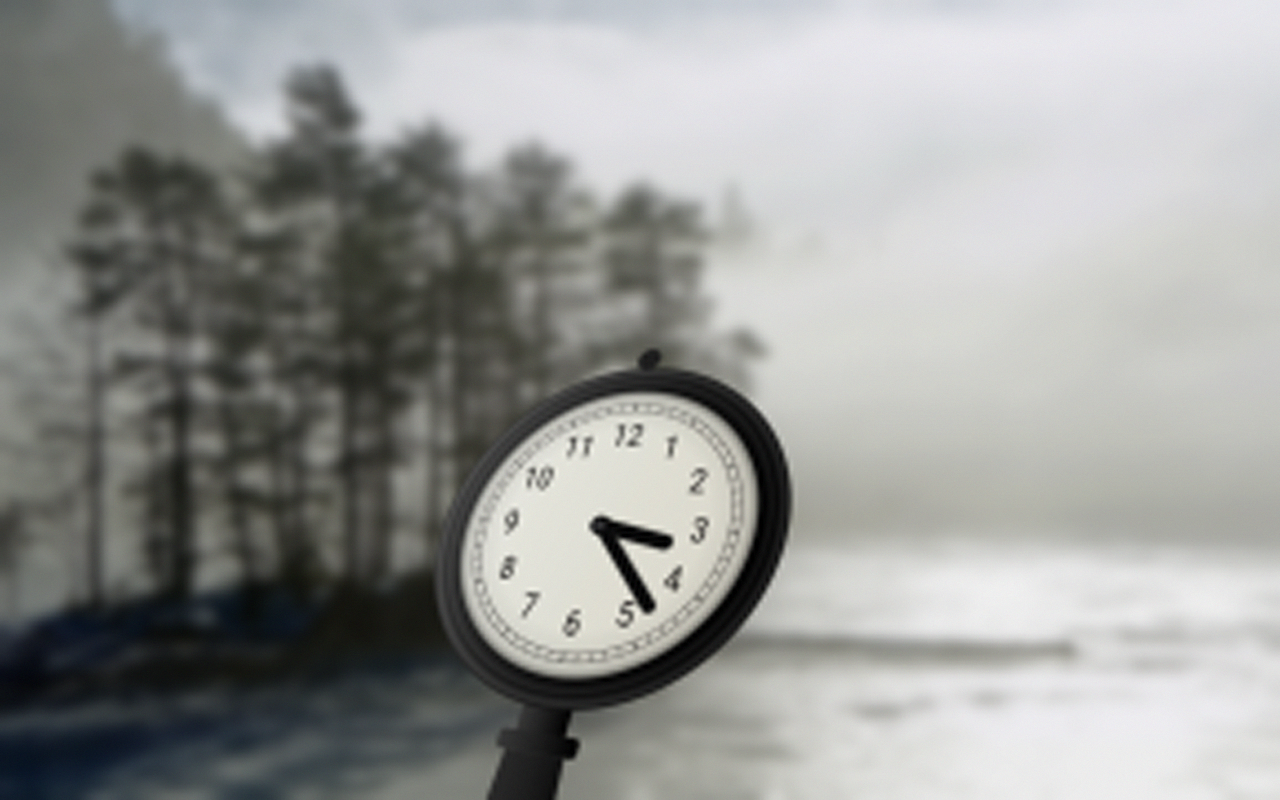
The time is 3:23
